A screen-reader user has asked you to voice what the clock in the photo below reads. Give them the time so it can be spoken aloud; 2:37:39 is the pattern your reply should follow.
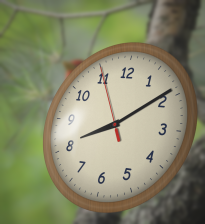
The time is 8:08:55
